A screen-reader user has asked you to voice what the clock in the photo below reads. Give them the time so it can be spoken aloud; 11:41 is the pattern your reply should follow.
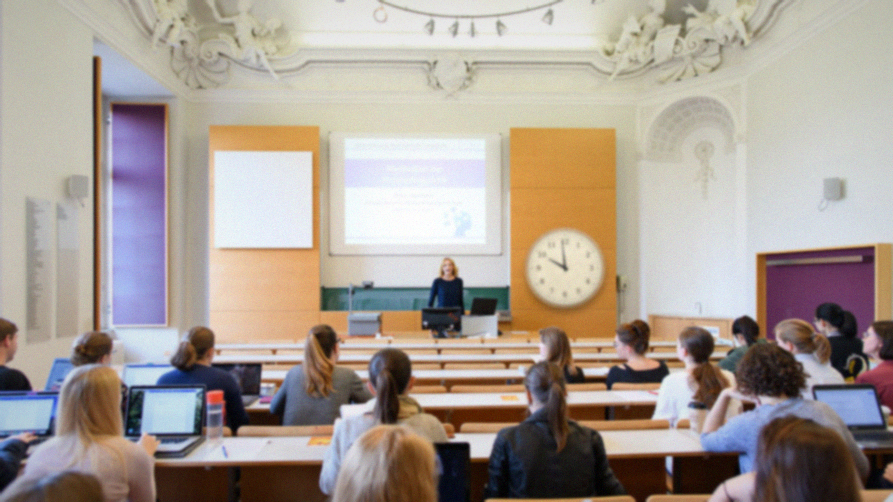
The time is 9:59
